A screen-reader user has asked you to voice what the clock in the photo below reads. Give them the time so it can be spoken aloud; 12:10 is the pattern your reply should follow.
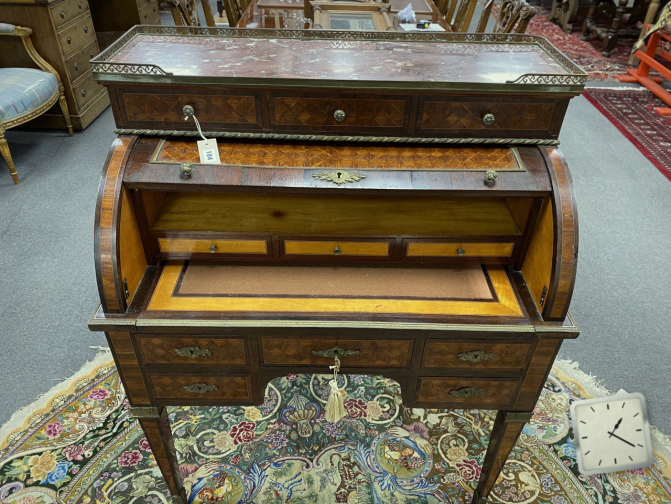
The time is 1:21
